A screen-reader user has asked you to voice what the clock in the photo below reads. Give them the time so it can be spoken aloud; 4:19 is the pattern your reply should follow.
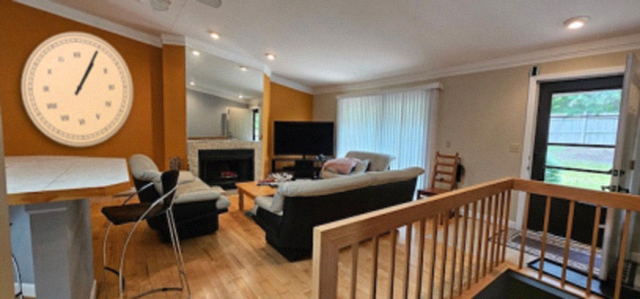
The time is 1:05
